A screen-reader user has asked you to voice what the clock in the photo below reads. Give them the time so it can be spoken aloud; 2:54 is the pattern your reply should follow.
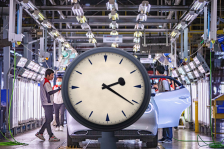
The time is 2:21
